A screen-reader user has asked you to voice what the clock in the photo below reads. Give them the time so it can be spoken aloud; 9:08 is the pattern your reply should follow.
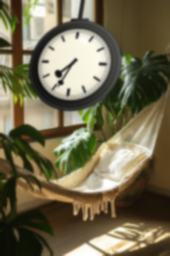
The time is 7:34
